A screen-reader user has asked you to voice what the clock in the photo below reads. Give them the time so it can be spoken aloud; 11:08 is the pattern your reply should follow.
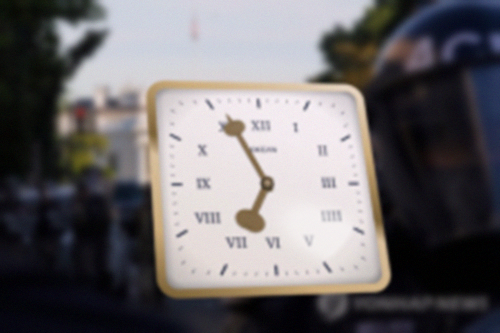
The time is 6:56
